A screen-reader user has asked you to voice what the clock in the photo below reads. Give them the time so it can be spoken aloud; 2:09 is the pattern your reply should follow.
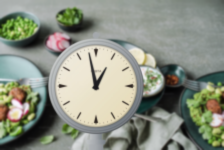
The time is 12:58
